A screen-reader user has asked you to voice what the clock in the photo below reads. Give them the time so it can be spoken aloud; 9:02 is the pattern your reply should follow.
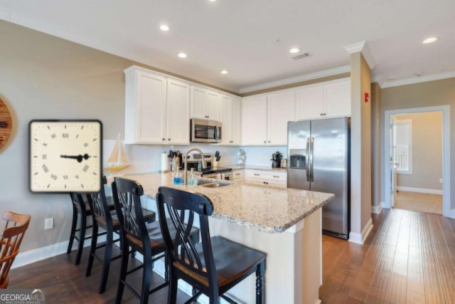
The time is 3:15
